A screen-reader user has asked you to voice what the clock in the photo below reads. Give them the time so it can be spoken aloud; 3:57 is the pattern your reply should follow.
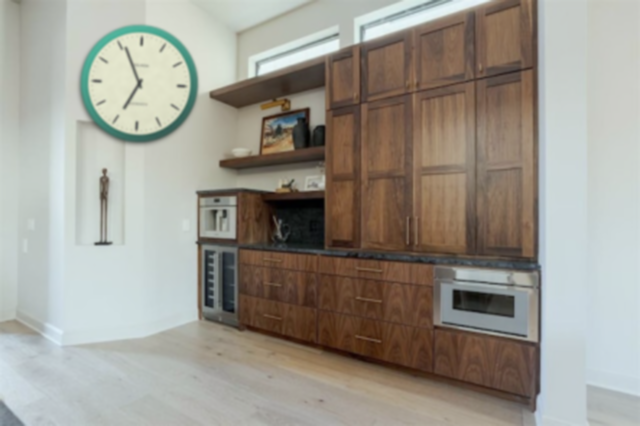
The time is 6:56
